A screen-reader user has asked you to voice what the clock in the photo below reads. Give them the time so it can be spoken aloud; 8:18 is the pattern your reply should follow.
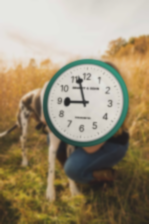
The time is 8:57
